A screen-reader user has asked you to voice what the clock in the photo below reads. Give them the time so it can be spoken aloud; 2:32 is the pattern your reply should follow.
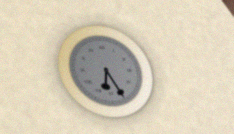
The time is 6:26
